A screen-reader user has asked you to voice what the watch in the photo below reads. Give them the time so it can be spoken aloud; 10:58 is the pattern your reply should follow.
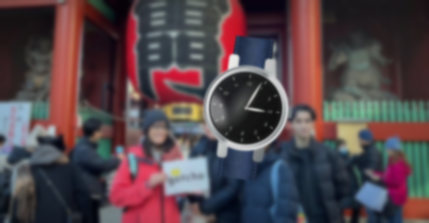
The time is 3:04
